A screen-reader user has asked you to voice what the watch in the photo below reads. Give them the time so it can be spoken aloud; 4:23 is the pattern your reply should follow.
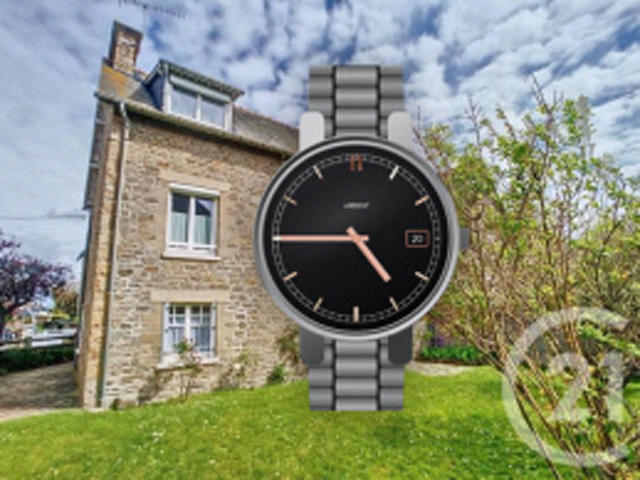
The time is 4:45
